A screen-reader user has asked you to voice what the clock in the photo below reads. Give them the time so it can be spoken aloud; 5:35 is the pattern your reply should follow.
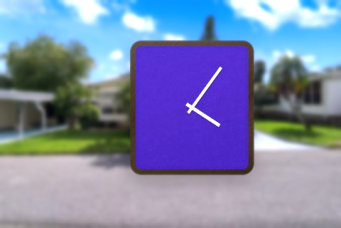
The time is 4:06
